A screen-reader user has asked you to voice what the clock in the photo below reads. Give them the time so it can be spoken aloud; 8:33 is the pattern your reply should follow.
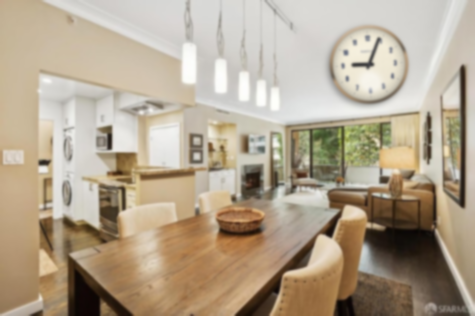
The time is 9:04
